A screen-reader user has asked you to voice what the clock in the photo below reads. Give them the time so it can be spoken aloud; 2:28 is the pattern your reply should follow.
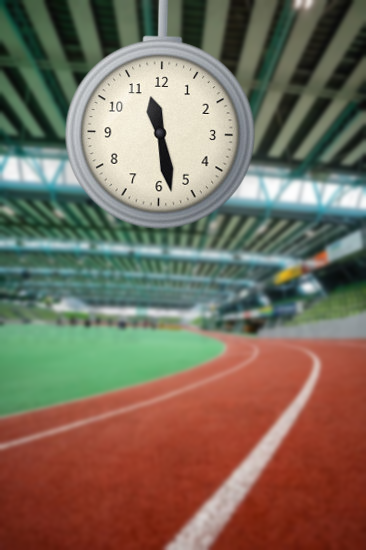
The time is 11:28
